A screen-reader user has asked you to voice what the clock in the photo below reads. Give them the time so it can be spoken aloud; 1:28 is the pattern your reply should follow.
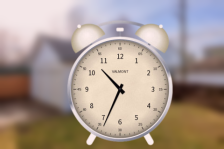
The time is 10:34
